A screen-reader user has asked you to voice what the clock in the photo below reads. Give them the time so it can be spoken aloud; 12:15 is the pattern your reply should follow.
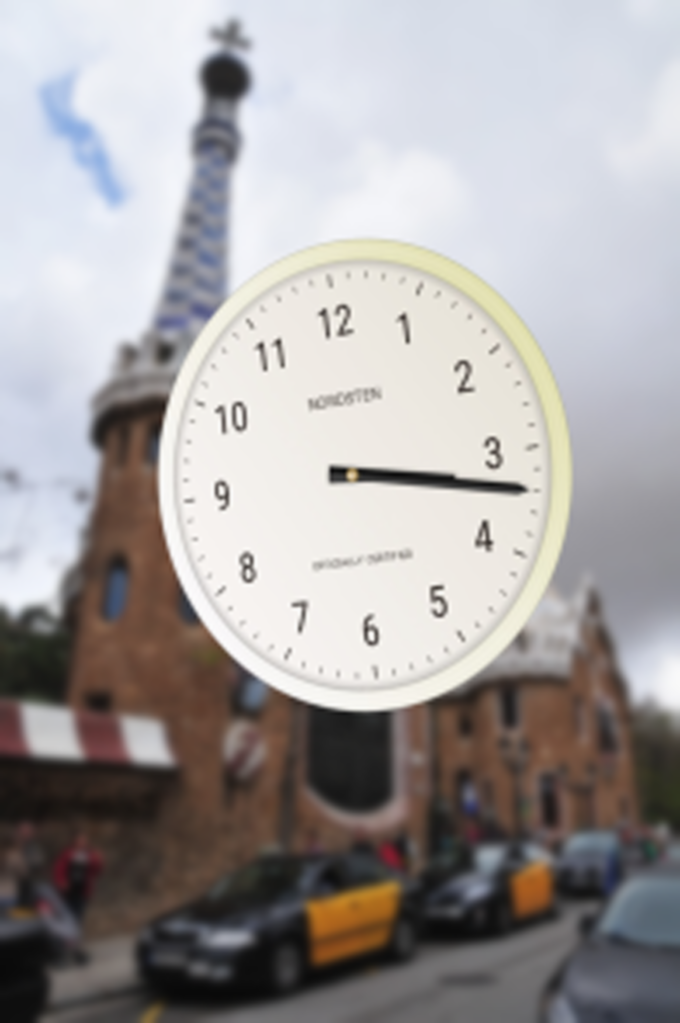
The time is 3:17
